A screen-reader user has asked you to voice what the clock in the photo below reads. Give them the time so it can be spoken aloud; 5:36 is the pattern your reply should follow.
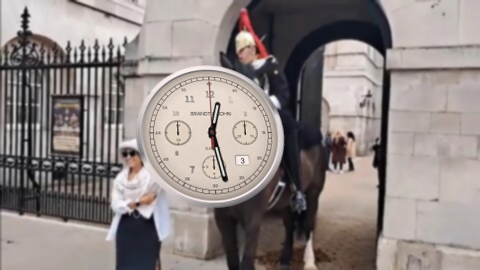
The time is 12:28
